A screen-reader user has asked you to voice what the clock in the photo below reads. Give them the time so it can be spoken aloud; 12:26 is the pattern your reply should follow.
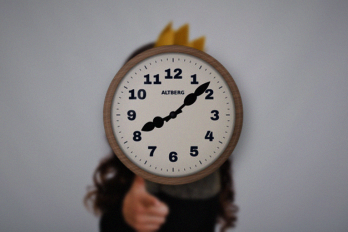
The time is 8:08
